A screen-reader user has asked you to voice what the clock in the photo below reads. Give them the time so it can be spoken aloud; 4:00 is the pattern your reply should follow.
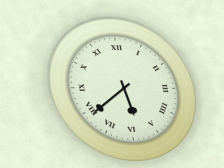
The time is 5:39
